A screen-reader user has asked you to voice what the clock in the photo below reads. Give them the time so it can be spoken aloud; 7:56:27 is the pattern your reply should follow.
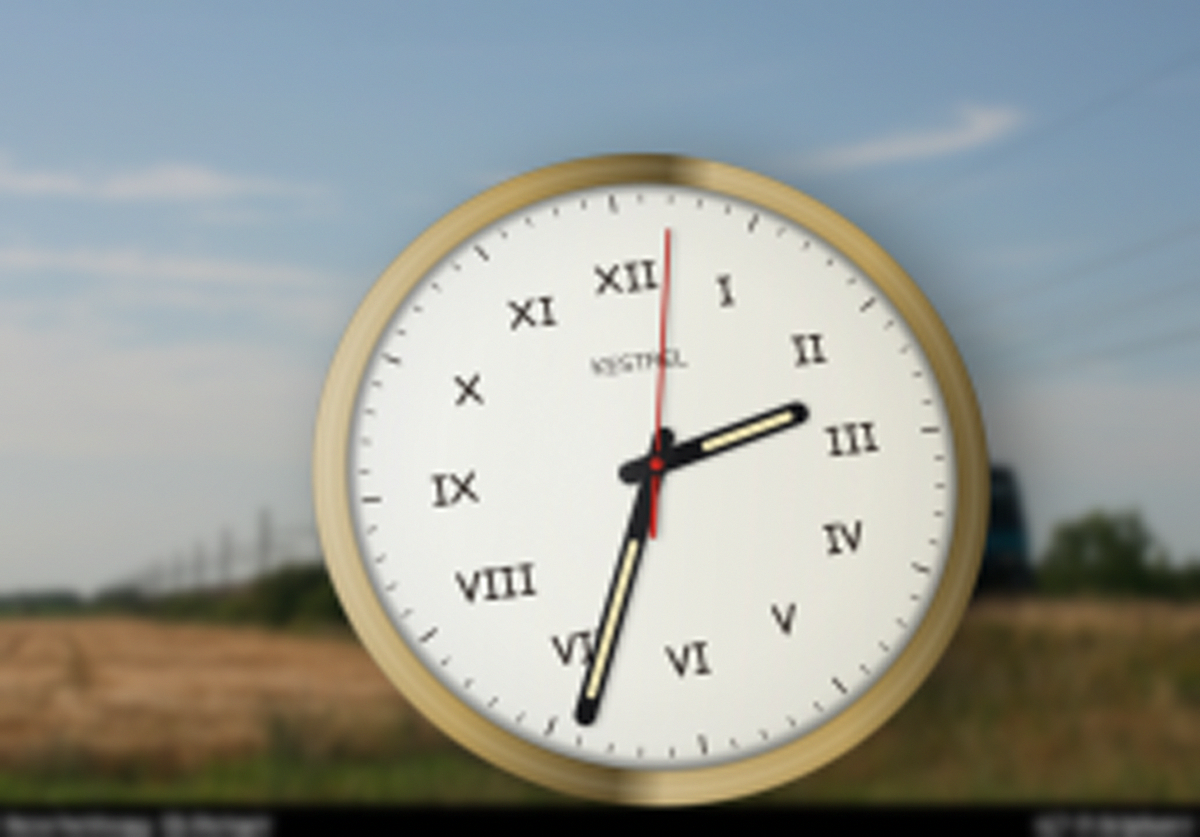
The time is 2:34:02
